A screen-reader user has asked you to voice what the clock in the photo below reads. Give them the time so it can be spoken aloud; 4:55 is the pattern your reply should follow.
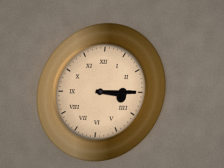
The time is 3:15
